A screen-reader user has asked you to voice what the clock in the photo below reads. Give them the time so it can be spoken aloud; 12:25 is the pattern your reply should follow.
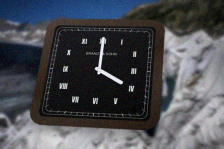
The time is 4:00
